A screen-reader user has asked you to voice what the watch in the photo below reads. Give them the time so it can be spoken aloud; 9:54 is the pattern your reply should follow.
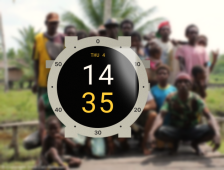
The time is 14:35
